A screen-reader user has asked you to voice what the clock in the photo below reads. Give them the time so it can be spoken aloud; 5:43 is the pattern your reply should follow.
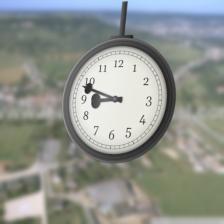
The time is 8:48
